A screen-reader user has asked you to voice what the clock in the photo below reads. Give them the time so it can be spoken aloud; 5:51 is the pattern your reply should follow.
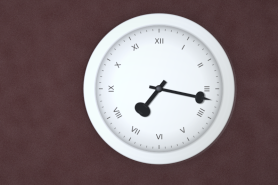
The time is 7:17
